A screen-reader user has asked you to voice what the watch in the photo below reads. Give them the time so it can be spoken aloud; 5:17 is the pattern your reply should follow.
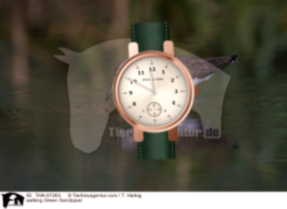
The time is 11:50
